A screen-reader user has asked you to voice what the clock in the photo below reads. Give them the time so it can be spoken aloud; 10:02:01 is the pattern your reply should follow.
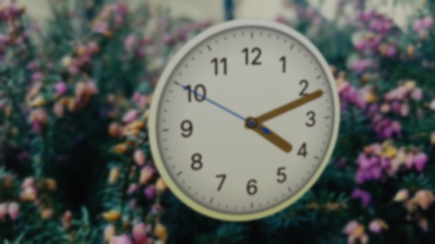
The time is 4:11:50
